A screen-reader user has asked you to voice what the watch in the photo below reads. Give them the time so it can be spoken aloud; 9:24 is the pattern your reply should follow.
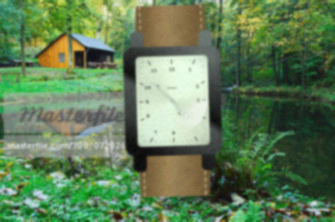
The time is 4:52
